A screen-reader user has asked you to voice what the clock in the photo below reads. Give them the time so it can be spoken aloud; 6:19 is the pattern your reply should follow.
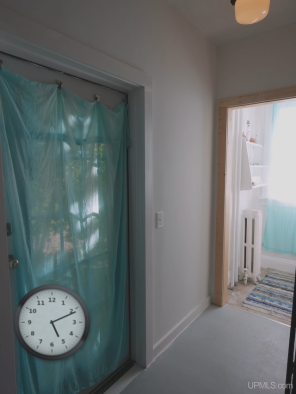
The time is 5:11
